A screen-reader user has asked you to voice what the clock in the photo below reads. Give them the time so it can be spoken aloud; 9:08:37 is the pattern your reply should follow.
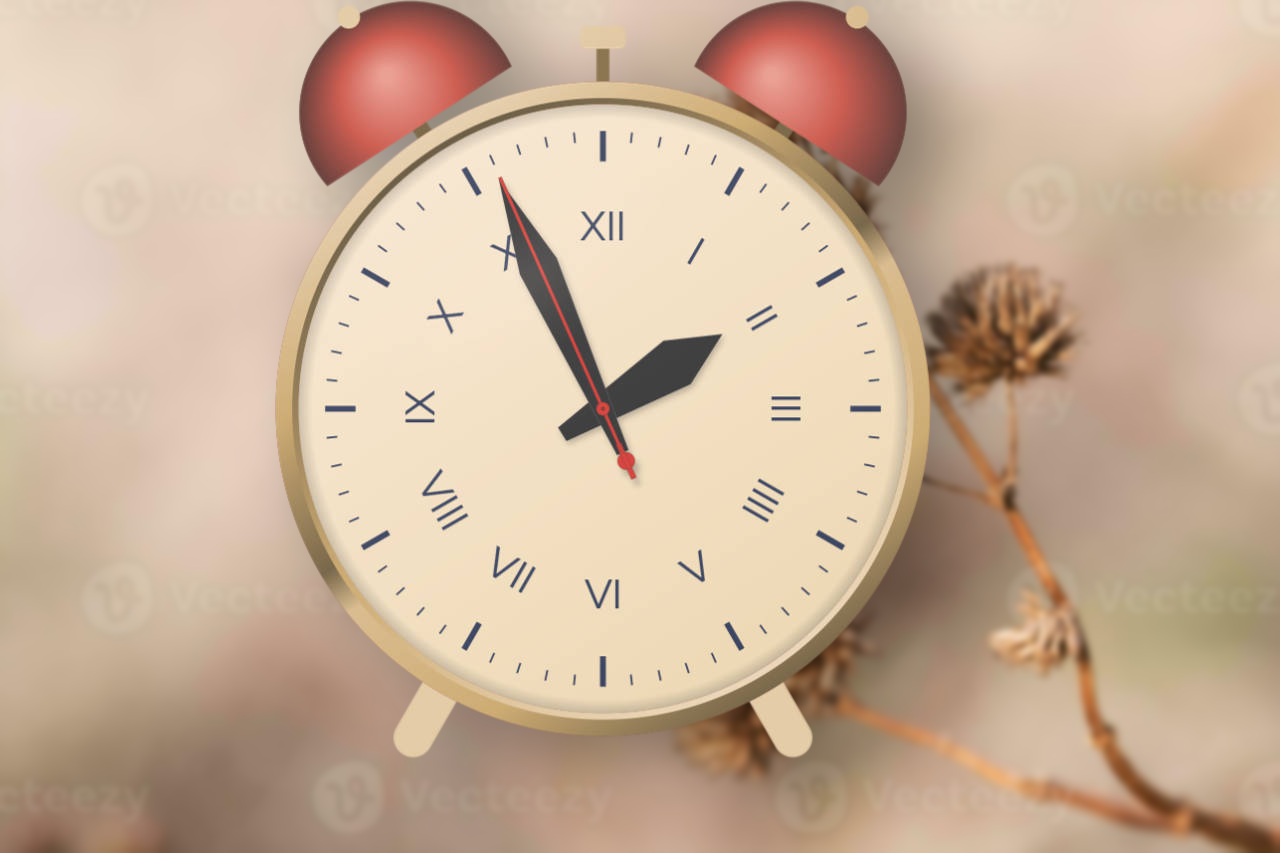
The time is 1:55:56
